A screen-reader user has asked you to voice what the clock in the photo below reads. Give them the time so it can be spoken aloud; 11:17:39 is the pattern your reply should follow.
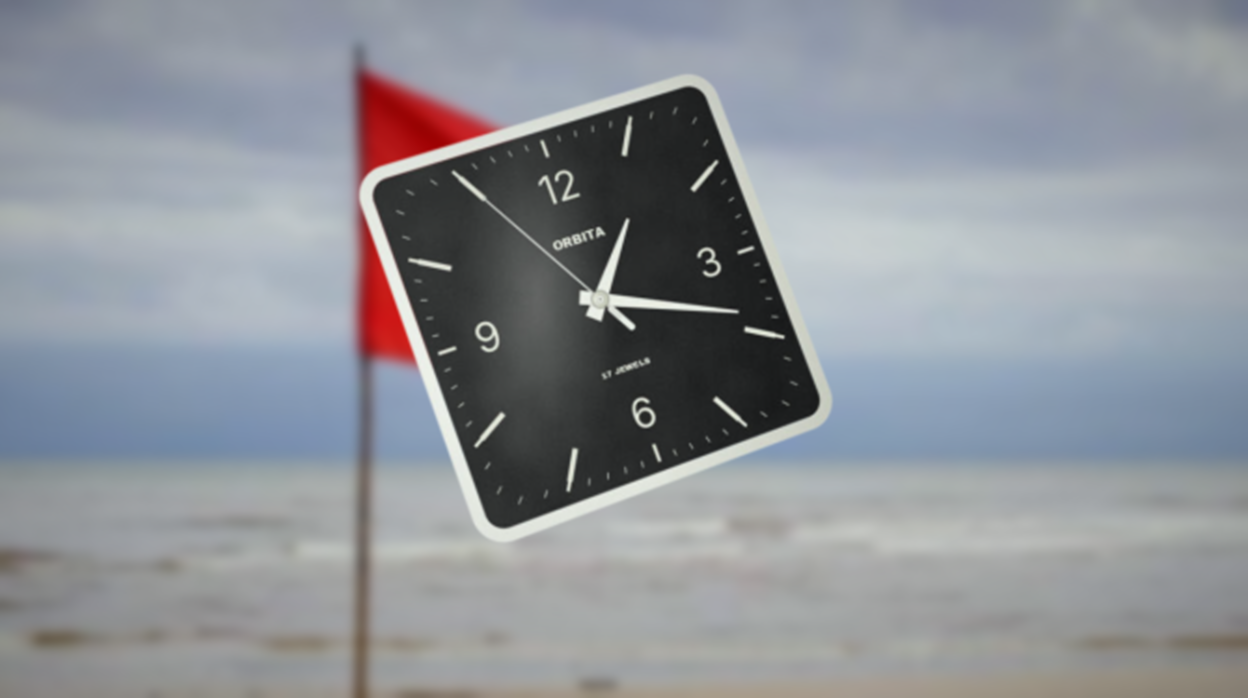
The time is 1:18:55
